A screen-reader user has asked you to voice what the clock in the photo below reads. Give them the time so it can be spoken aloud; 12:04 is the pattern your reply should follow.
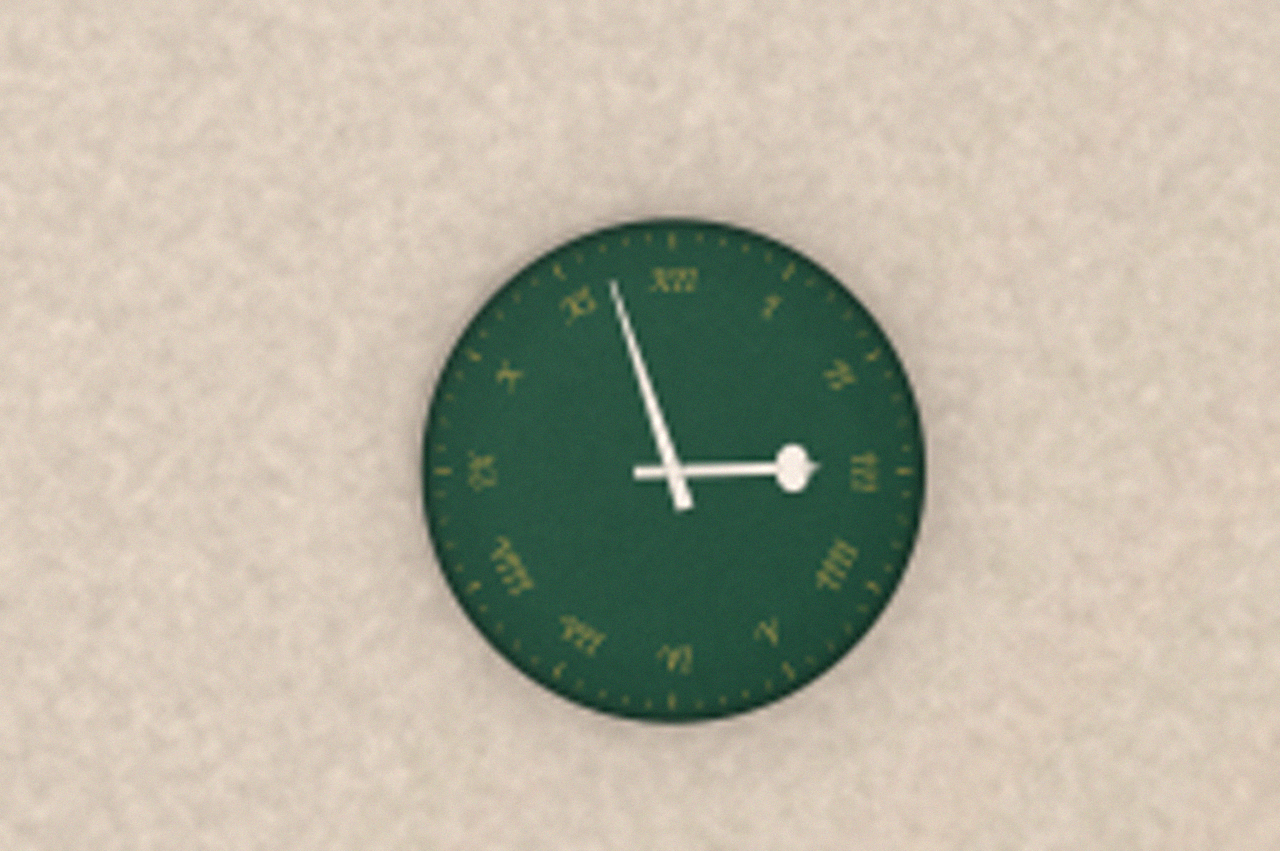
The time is 2:57
